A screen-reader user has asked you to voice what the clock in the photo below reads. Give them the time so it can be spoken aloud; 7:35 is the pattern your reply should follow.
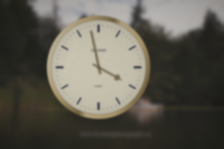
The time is 3:58
